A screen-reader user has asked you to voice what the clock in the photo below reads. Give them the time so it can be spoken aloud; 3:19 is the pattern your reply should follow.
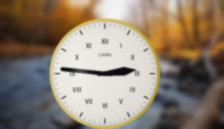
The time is 2:46
